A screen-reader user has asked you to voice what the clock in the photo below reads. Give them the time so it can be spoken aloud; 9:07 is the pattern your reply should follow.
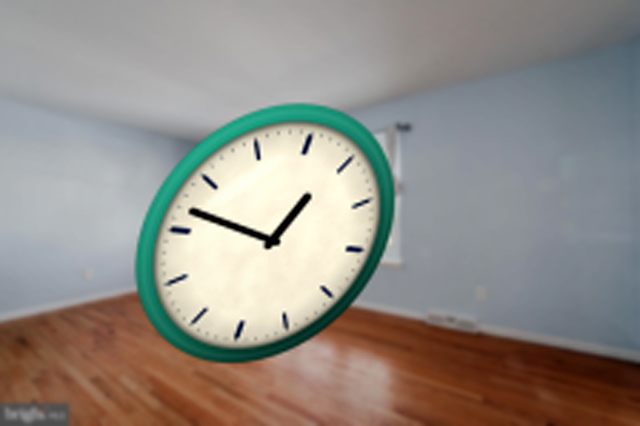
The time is 12:47
